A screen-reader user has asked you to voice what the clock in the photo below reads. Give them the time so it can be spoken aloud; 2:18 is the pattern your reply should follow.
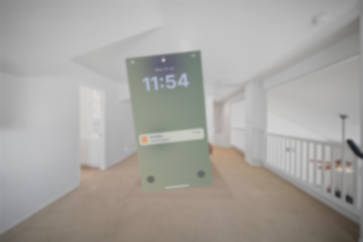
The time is 11:54
